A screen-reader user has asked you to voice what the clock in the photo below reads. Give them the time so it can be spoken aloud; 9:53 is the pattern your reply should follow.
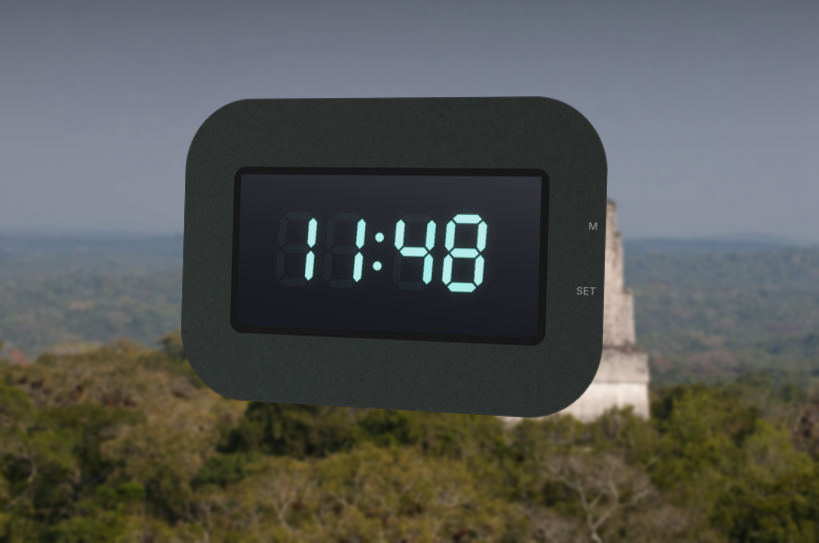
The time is 11:48
